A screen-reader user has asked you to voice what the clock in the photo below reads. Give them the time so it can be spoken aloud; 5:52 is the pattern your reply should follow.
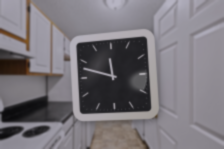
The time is 11:48
